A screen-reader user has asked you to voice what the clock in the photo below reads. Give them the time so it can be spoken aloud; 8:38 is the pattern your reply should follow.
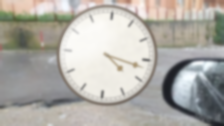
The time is 4:17
